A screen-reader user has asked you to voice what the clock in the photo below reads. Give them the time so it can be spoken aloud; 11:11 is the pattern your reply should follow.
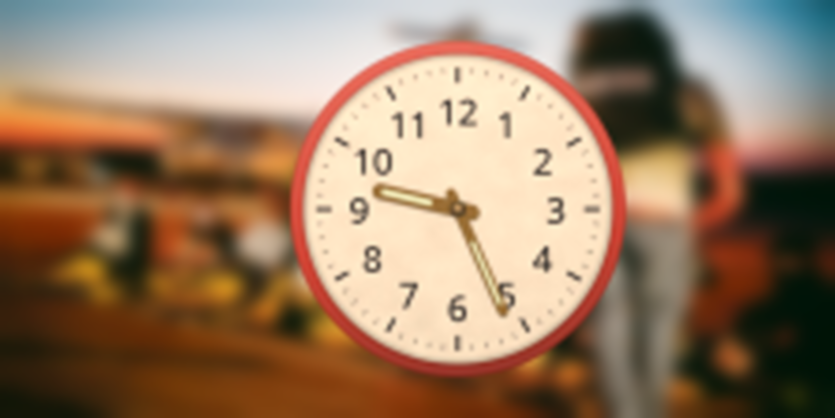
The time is 9:26
